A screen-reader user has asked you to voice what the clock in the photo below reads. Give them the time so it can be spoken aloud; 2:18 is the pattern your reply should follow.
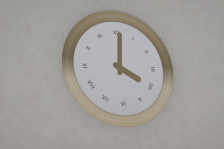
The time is 4:01
